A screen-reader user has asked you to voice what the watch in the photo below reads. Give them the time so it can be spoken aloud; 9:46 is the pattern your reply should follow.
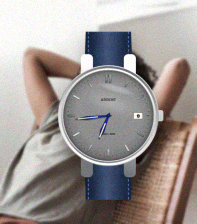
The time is 6:44
